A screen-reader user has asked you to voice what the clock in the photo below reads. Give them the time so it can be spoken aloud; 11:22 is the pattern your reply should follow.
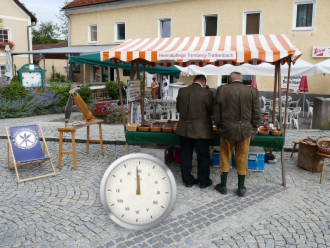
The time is 11:59
